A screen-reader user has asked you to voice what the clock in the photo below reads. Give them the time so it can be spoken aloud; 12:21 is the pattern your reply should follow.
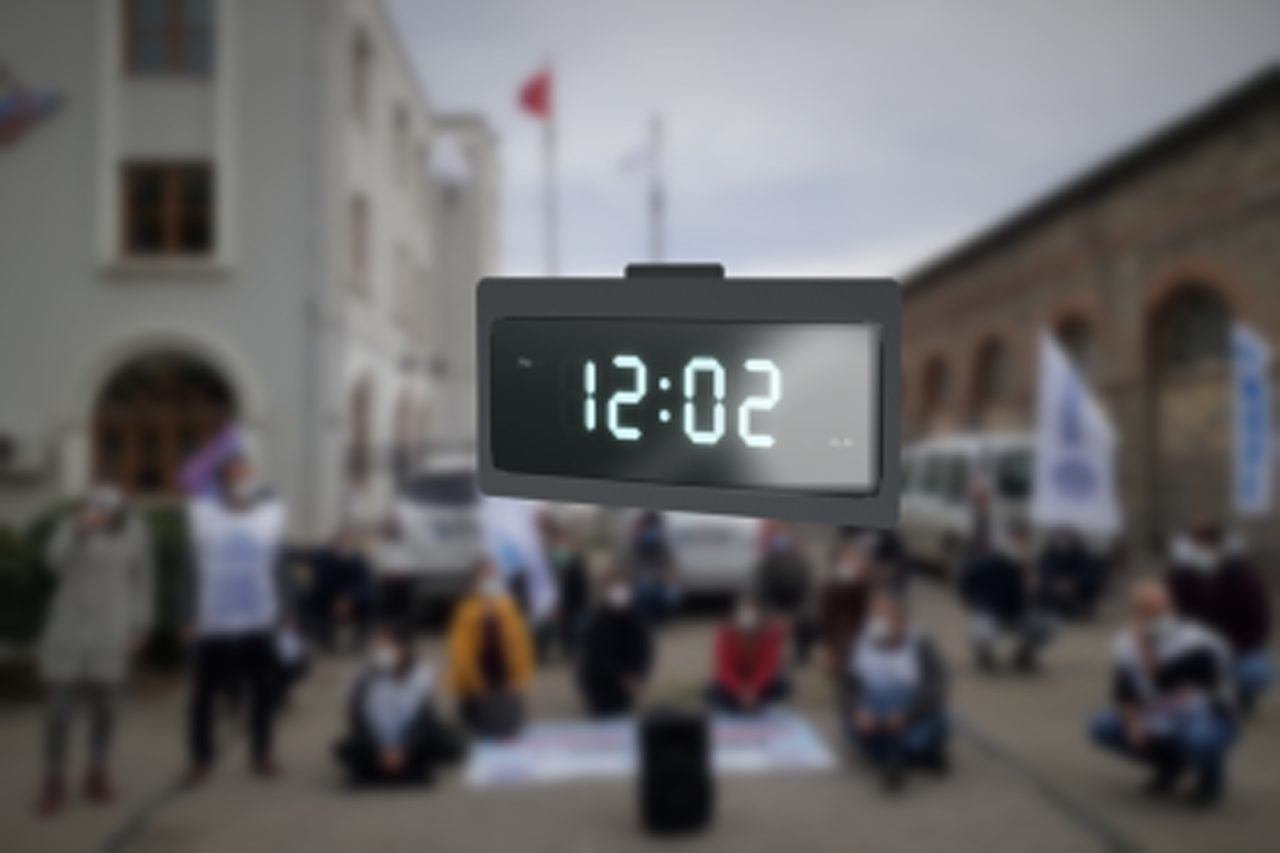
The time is 12:02
